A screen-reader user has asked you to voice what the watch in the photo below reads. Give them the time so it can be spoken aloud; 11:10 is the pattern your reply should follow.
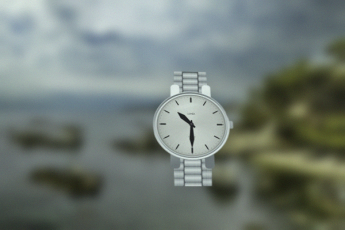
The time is 10:30
